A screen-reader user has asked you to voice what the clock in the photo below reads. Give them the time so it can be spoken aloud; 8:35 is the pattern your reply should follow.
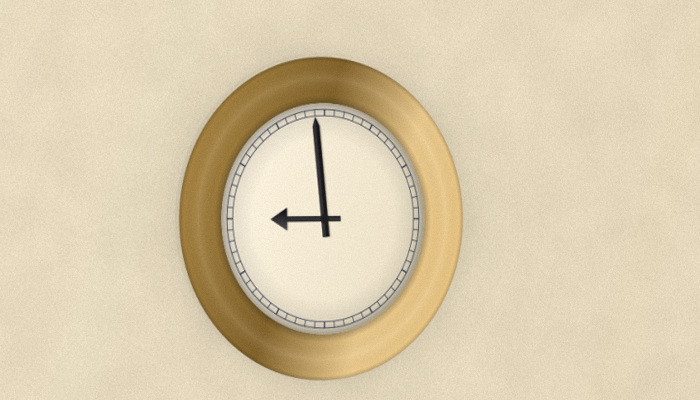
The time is 8:59
